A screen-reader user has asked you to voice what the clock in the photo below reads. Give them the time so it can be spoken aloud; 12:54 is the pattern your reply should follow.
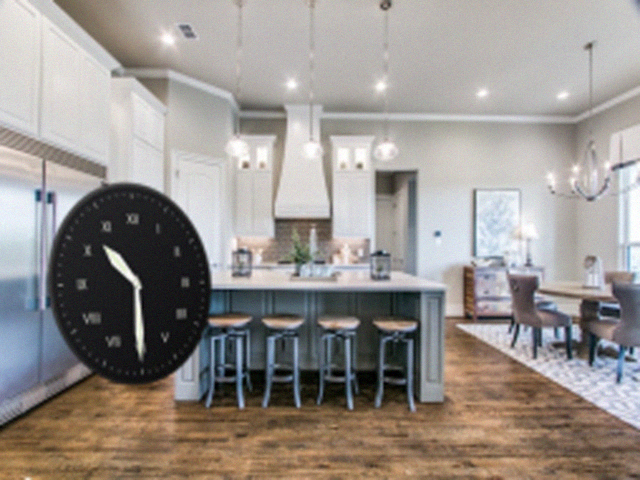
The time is 10:30
